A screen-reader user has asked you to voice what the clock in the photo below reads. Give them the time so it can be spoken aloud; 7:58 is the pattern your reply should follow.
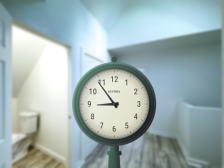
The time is 8:54
